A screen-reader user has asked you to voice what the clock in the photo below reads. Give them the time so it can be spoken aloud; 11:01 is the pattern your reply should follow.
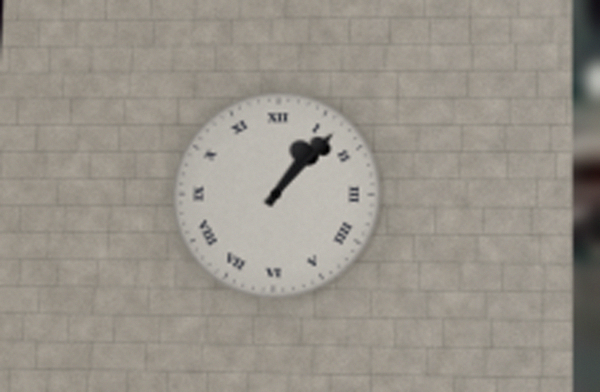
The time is 1:07
